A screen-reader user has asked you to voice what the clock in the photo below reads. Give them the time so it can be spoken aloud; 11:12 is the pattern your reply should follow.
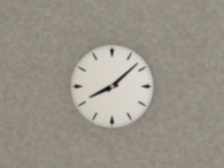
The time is 8:08
